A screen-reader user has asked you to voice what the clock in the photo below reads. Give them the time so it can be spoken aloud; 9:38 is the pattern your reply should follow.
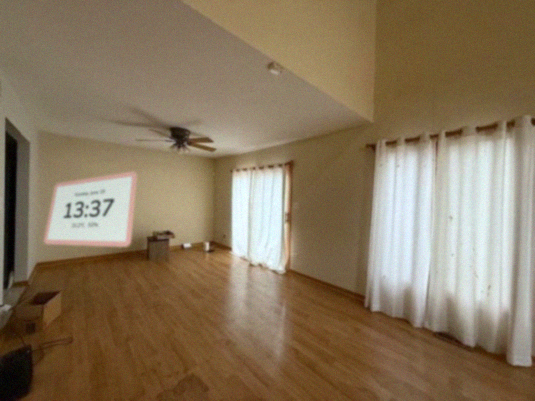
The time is 13:37
